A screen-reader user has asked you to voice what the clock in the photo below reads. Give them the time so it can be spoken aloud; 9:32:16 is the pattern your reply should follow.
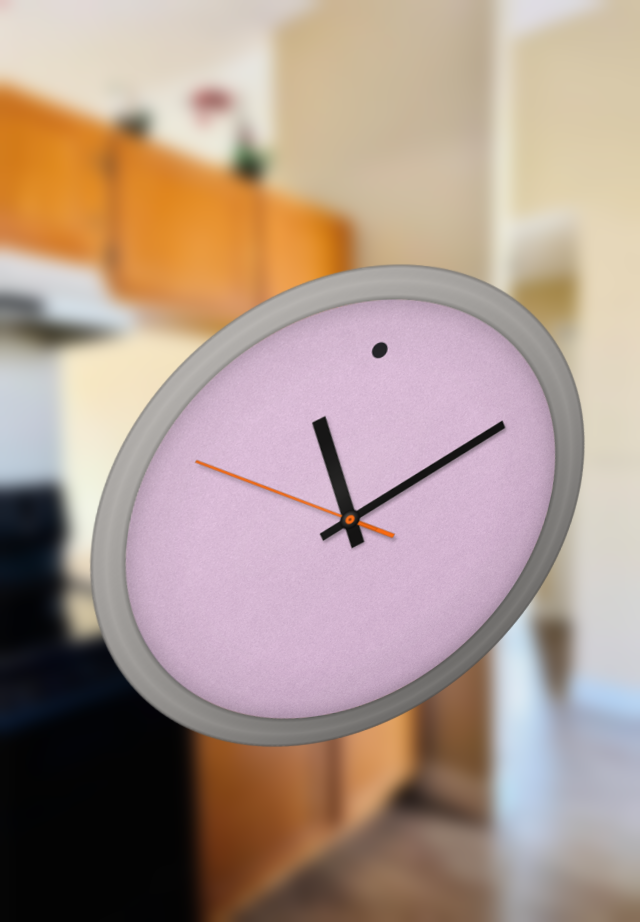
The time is 11:09:49
